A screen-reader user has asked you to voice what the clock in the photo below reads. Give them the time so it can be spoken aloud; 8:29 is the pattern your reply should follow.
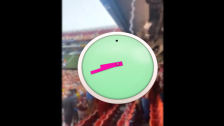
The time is 8:42
